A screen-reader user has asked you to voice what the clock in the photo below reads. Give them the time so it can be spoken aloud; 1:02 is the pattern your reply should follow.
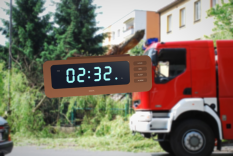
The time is 2:32
